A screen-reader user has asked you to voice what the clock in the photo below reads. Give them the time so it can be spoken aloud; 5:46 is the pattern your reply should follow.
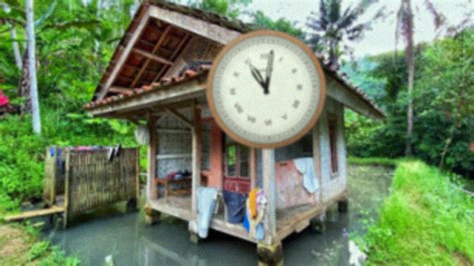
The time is 11:02
